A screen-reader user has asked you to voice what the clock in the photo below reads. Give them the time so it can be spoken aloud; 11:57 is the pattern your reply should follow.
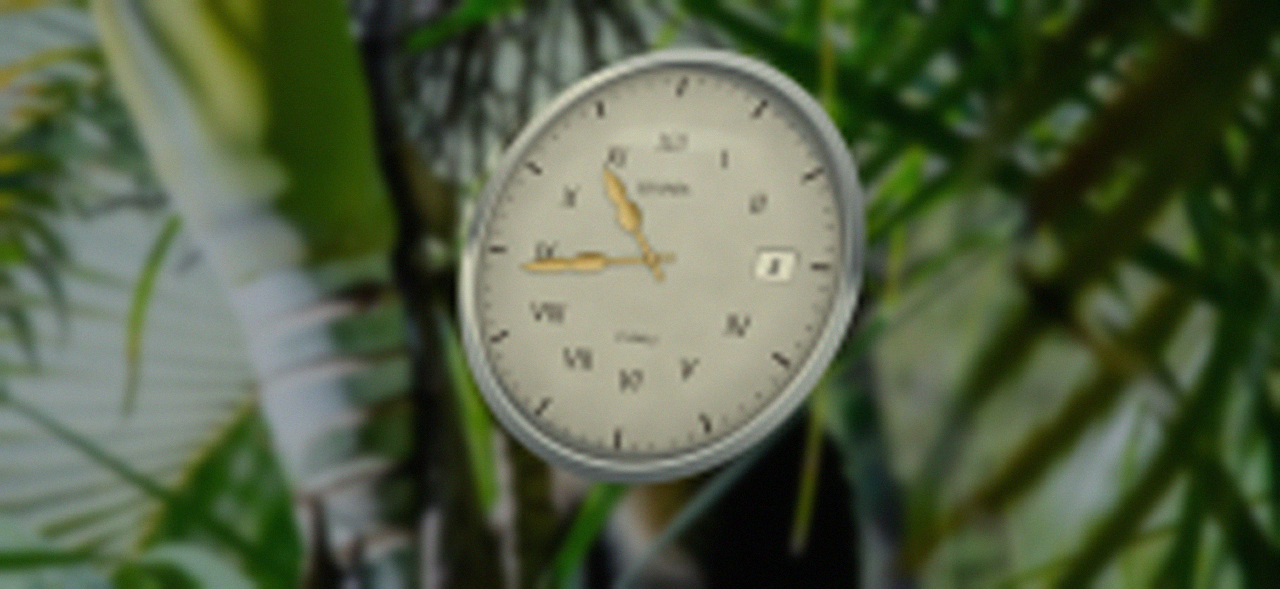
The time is 10:44
